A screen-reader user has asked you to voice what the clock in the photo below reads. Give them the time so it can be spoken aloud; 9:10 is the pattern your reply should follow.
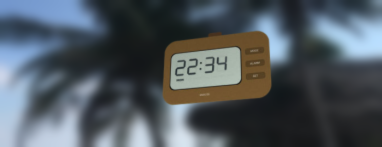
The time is 22:34
